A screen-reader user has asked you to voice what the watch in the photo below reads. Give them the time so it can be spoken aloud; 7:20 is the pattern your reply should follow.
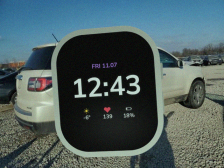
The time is 12:43
